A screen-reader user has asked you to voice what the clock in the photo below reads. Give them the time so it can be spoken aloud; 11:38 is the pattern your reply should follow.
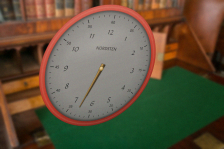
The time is 6:33
